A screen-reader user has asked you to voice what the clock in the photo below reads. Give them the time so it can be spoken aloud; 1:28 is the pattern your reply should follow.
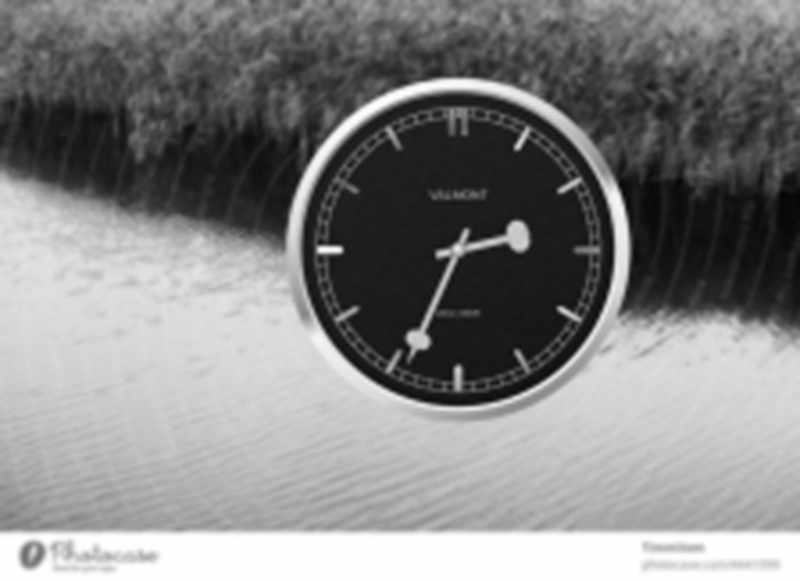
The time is 2:34
